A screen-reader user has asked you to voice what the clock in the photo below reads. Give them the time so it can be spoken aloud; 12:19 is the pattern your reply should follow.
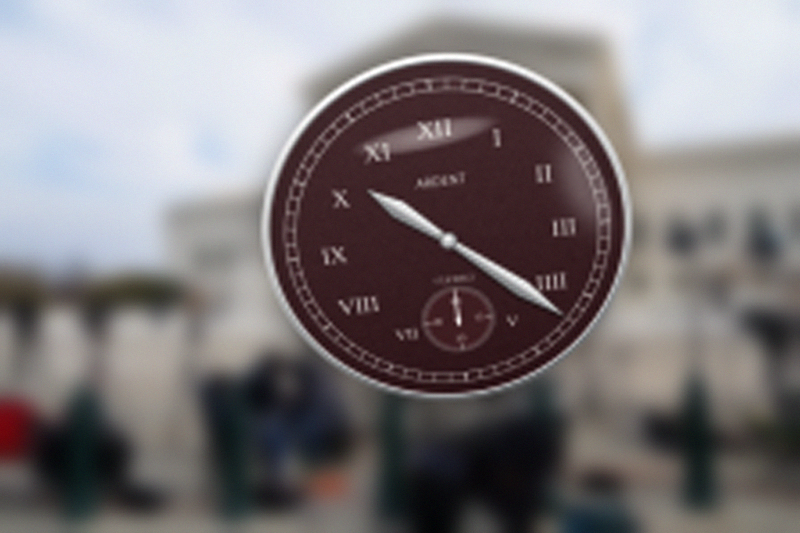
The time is 10:22
